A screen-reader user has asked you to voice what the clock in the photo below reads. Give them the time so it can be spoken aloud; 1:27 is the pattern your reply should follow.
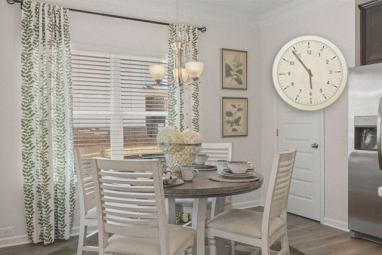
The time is 5:54
